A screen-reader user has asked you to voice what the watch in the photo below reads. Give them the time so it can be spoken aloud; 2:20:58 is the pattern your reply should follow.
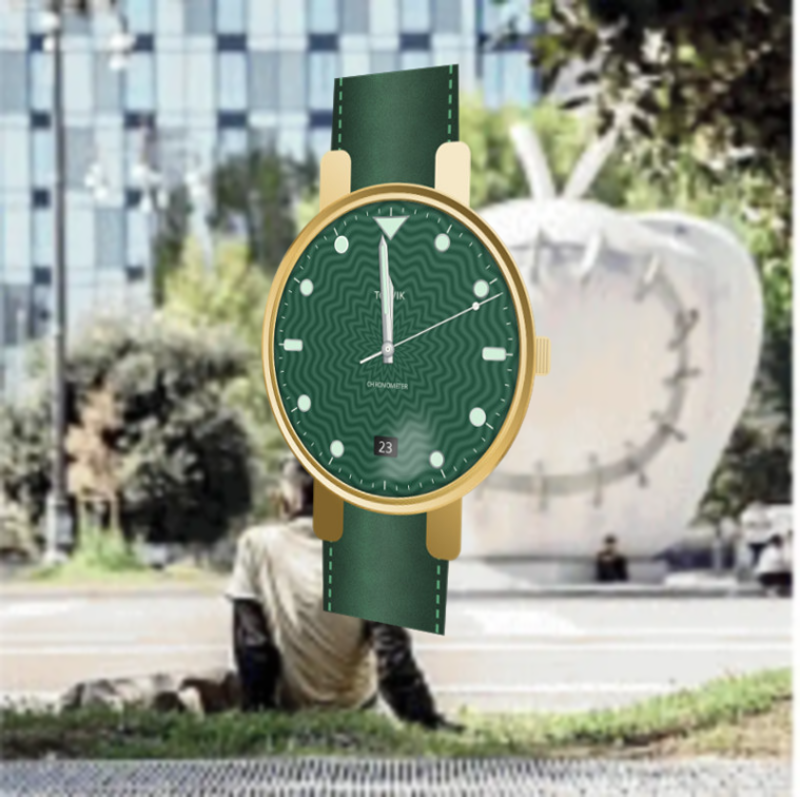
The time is 11:59:11
